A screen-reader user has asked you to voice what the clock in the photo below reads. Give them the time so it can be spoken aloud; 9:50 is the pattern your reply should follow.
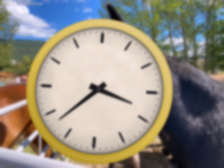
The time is 3:38
